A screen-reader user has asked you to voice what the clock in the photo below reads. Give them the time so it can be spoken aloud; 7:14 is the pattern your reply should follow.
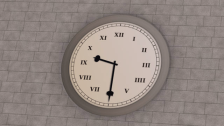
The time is 9:30
